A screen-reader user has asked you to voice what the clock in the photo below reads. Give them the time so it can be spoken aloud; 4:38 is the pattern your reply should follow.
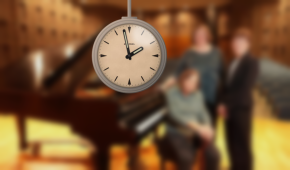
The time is 1:58
